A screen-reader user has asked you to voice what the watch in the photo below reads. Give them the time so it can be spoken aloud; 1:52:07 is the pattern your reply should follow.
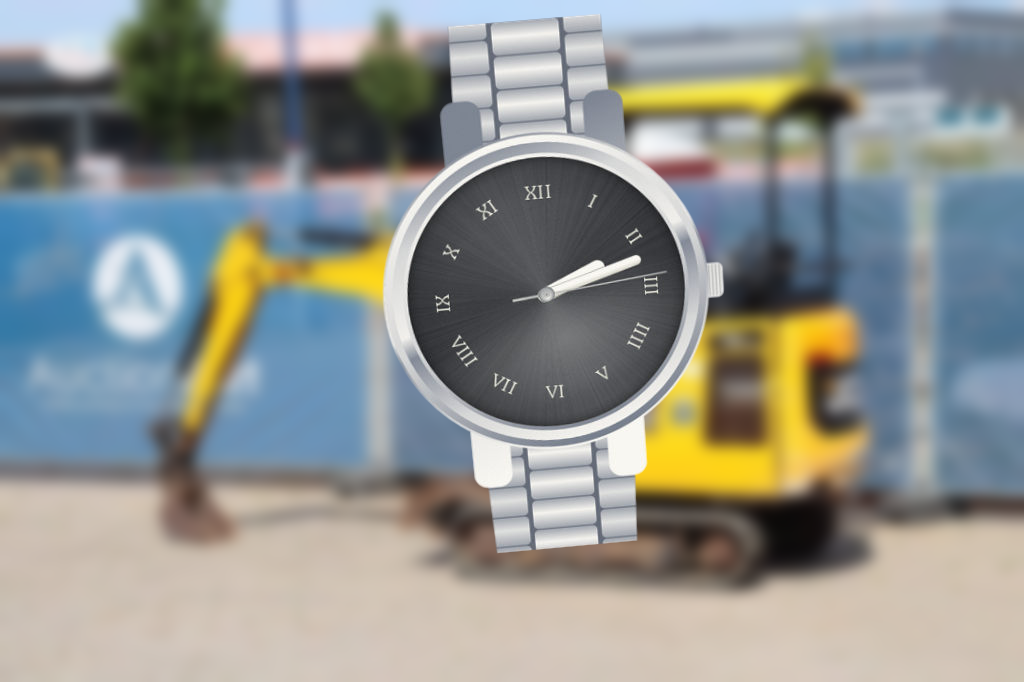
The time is 2:12:14
